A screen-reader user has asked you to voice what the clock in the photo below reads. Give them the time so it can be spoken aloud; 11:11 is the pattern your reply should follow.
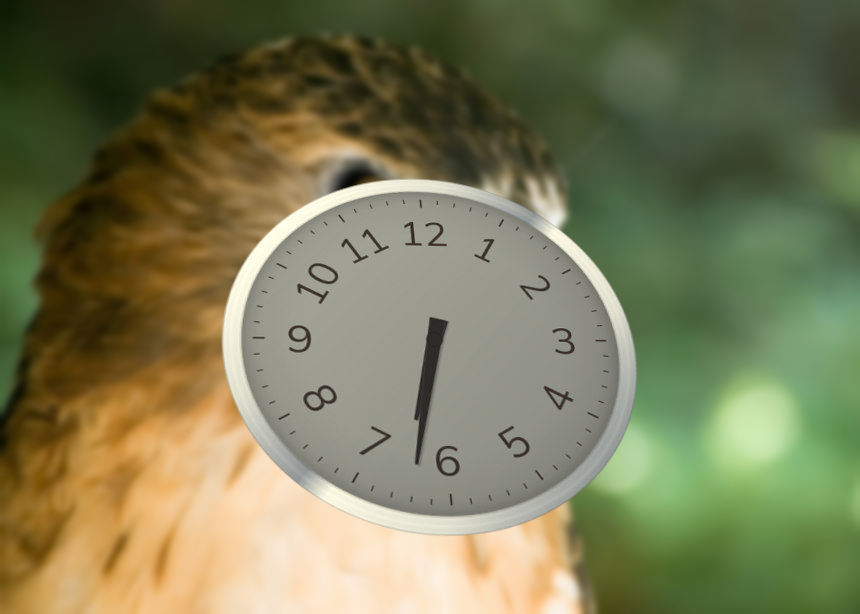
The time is 6:32
